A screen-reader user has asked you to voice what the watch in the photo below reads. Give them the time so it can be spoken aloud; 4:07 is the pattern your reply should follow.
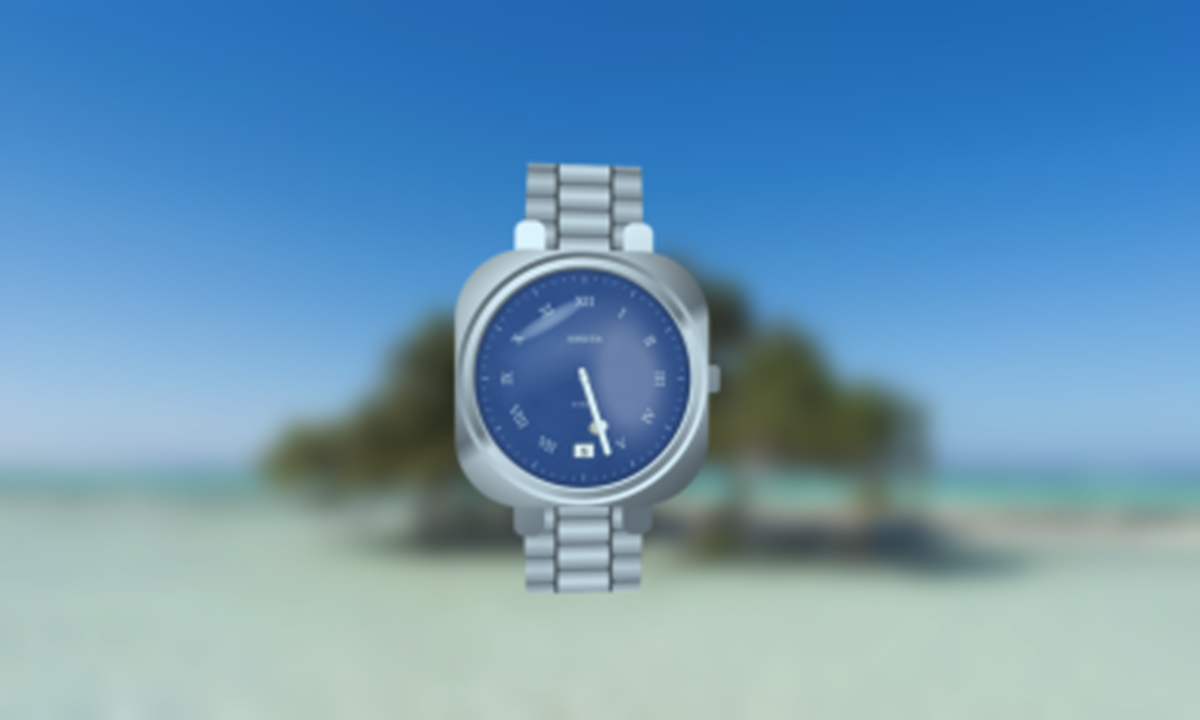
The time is 5:27
